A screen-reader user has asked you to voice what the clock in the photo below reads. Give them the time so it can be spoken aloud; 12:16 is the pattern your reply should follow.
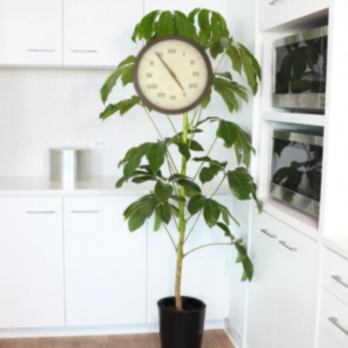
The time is 4:54
